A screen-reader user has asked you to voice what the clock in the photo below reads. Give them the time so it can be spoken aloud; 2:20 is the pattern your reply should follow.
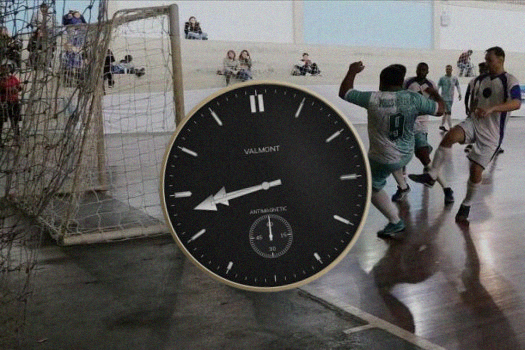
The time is 8:43
